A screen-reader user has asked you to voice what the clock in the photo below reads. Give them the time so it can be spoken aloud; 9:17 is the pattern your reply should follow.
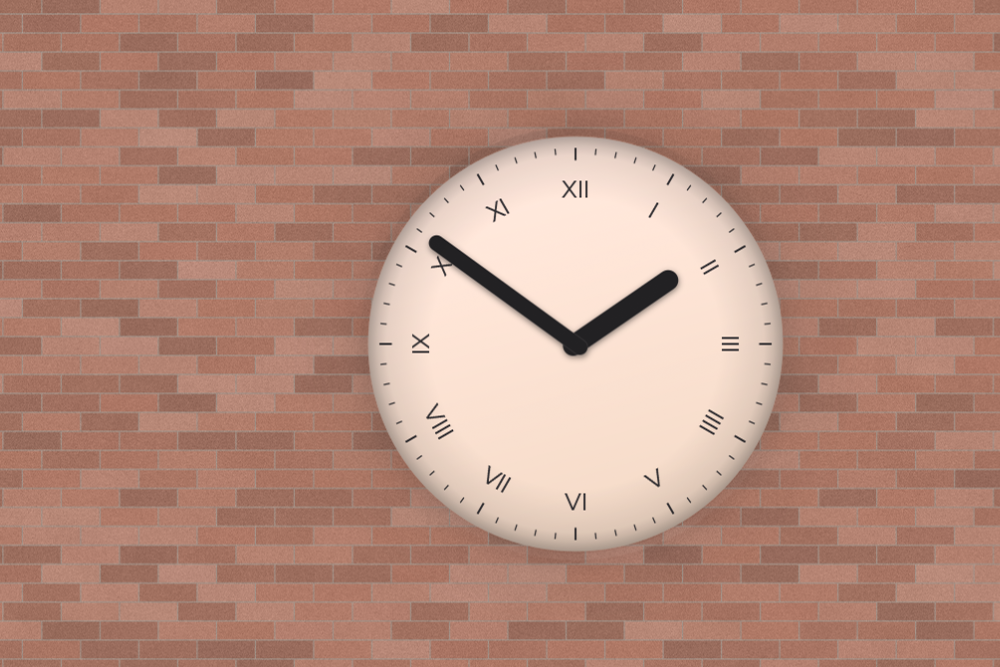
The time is 1:51
